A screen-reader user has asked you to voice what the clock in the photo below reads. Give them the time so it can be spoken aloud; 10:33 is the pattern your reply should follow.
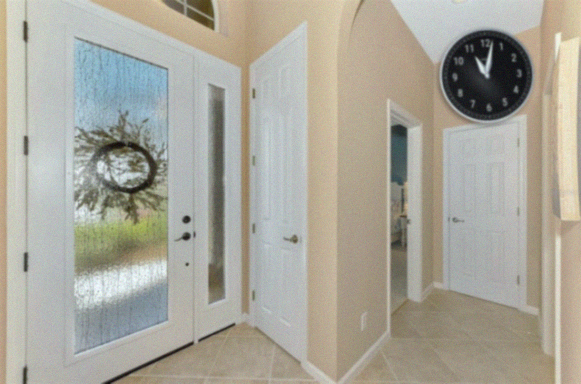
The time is 11:02
